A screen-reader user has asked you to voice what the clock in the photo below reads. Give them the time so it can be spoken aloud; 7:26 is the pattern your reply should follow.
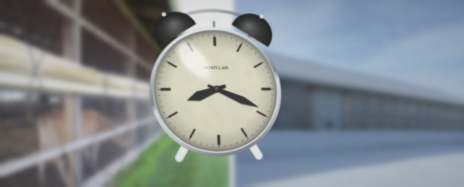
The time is 8:19
